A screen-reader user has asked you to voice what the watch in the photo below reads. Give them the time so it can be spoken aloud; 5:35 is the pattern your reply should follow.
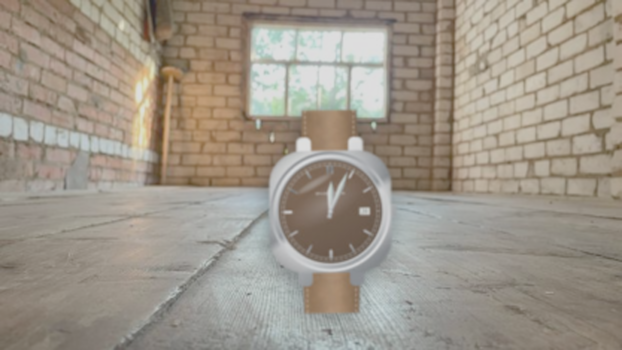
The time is 12:04
